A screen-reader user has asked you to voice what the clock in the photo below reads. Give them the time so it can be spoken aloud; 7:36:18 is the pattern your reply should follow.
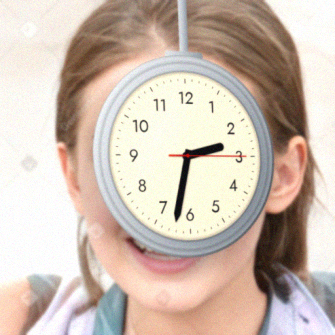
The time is 2:32:15
